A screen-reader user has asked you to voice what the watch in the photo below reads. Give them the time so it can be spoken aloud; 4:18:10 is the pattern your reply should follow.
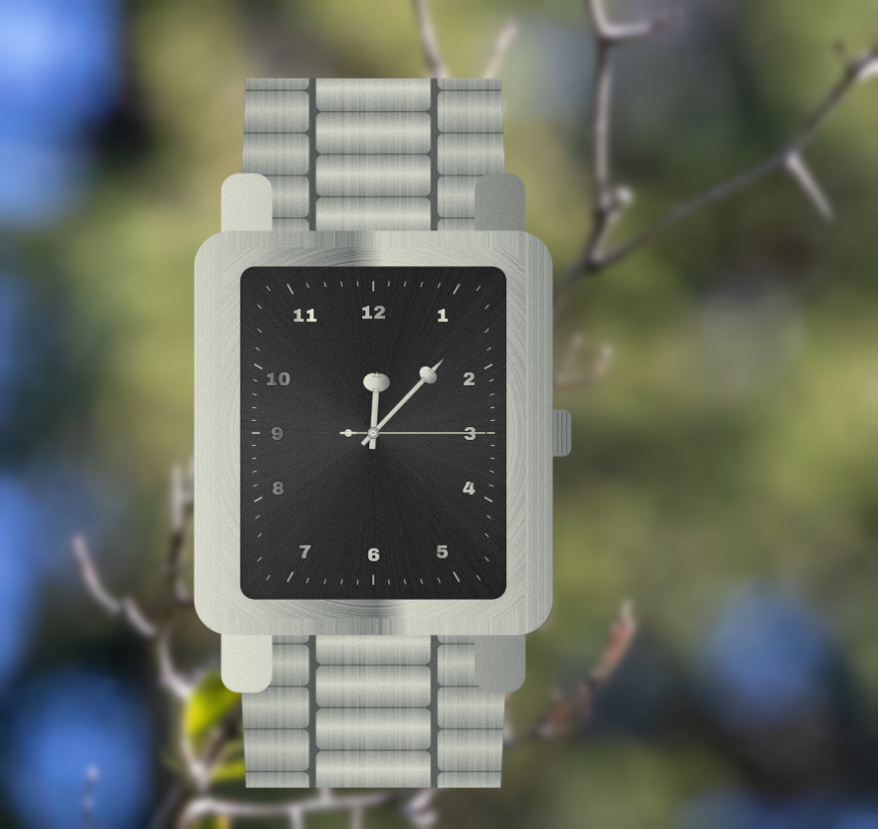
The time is 12:07:15
